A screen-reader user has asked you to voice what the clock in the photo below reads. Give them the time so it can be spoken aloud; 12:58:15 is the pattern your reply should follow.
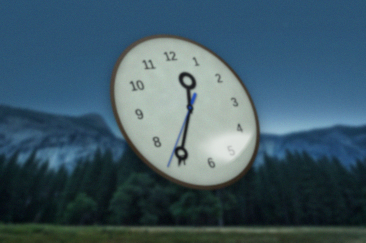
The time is 12:35:37
